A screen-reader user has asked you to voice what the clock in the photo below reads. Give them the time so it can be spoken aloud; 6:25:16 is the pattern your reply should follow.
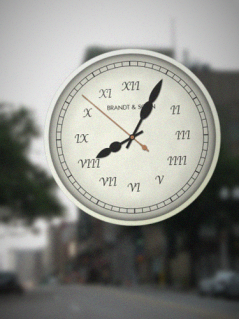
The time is 8:04:52
